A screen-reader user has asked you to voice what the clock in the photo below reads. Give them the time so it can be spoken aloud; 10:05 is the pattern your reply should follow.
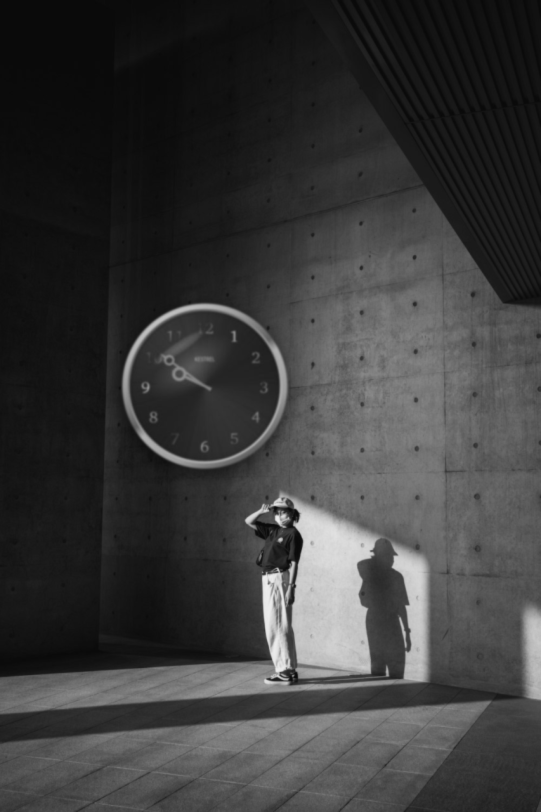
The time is 9:51
